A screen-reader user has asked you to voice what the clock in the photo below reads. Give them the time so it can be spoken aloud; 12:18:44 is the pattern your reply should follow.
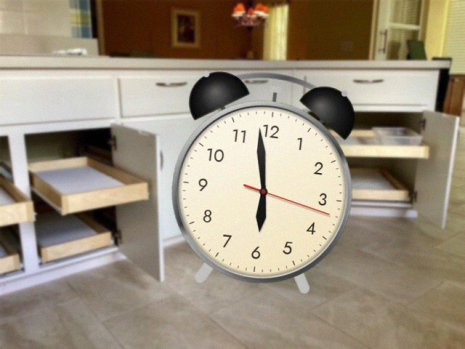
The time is 5:58:17
